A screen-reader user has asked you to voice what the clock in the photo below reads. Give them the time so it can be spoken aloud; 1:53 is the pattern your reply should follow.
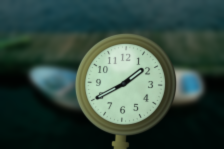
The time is 1:40
